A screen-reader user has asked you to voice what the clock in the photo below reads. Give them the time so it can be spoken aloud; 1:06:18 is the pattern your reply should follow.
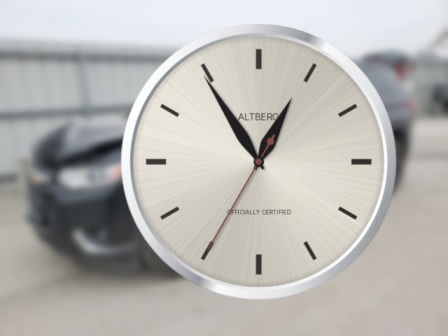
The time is 12:54:35
